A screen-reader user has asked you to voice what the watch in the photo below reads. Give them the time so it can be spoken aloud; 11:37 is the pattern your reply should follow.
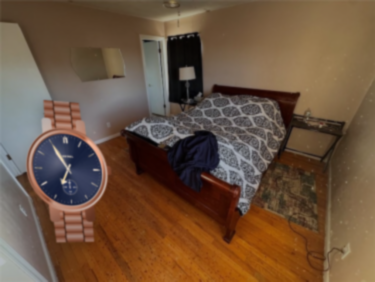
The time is 6:55
